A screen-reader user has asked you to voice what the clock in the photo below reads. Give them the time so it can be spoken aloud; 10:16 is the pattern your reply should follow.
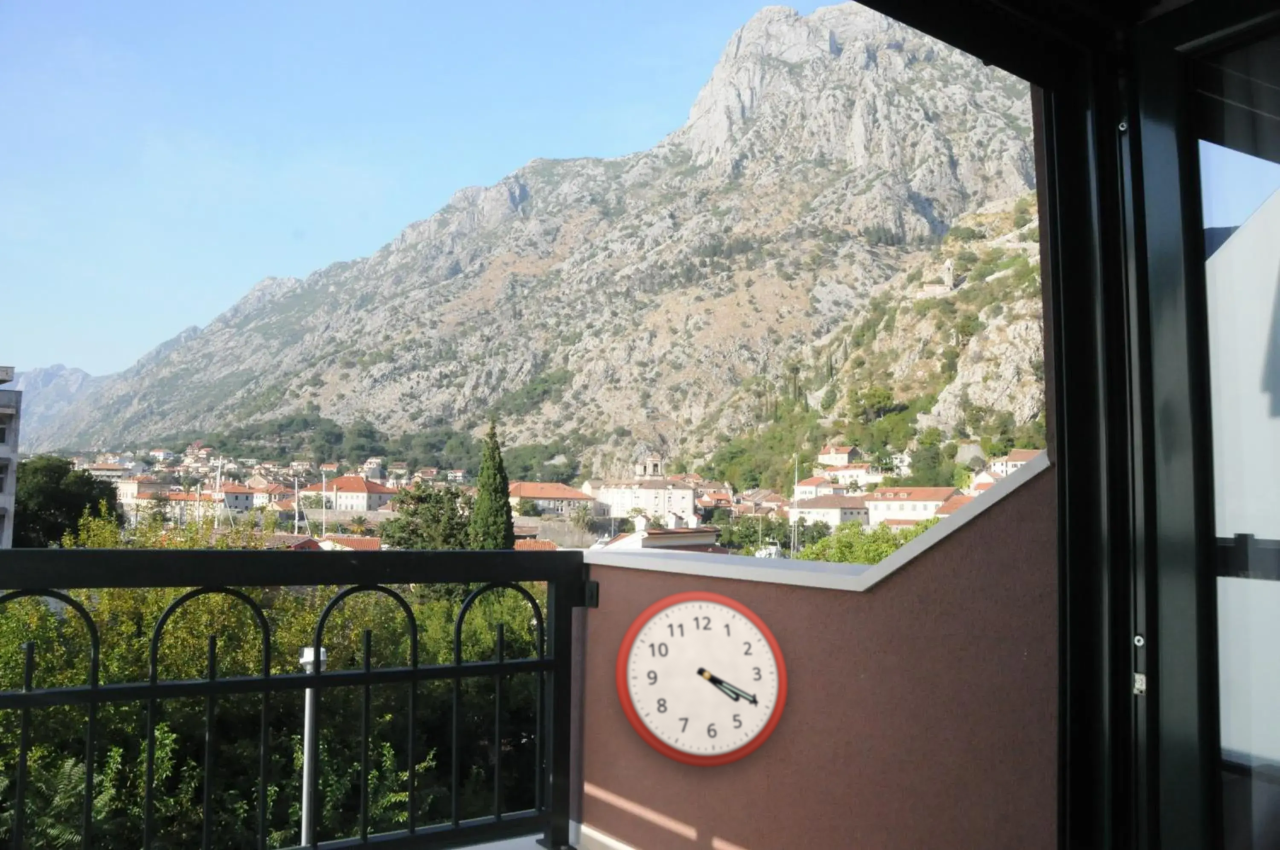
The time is 4:20
